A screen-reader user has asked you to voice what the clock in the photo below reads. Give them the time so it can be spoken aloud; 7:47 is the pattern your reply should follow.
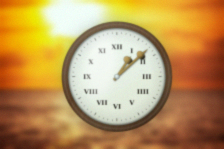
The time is 1:08
